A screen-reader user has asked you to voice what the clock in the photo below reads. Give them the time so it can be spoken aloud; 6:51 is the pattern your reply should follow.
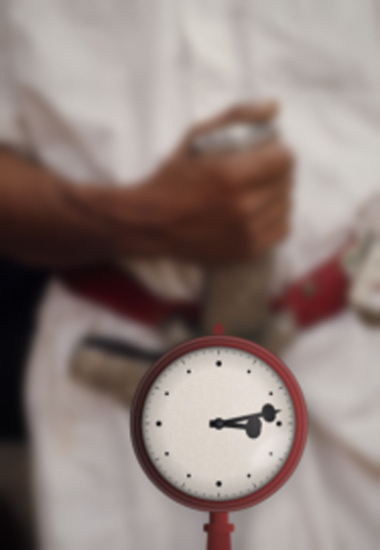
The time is 3:13
